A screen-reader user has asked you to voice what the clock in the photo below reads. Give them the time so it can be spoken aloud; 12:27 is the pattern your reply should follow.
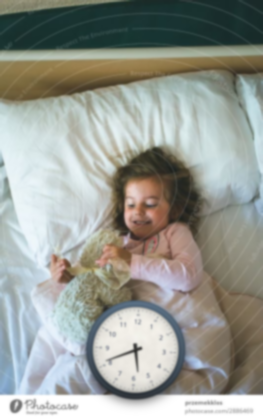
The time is 5:41
